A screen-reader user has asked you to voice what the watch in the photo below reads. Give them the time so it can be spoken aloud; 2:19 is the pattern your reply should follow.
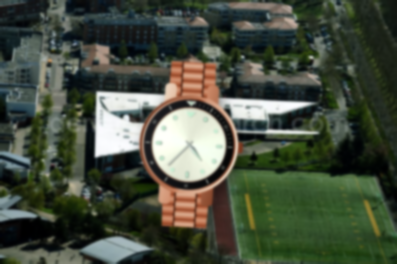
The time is 4:37
